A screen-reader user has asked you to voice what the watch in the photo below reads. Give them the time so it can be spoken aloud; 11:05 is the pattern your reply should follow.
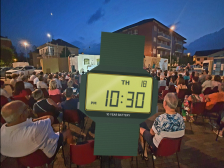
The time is 10:30
